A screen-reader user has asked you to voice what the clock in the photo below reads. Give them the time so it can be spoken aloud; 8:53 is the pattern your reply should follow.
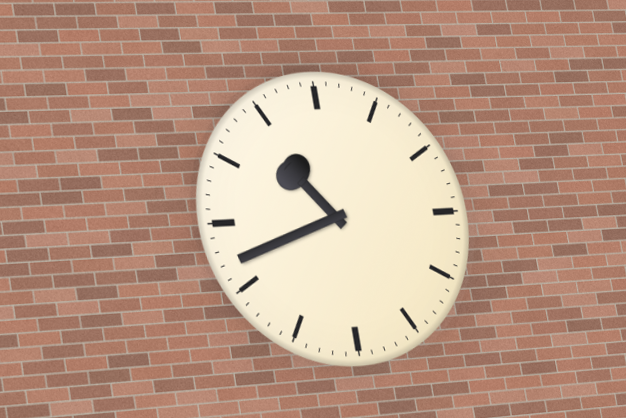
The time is 10:42
